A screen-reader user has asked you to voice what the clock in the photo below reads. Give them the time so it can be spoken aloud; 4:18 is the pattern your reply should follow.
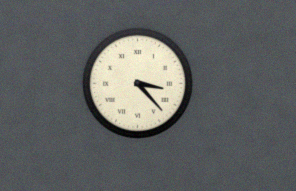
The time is 3:23
